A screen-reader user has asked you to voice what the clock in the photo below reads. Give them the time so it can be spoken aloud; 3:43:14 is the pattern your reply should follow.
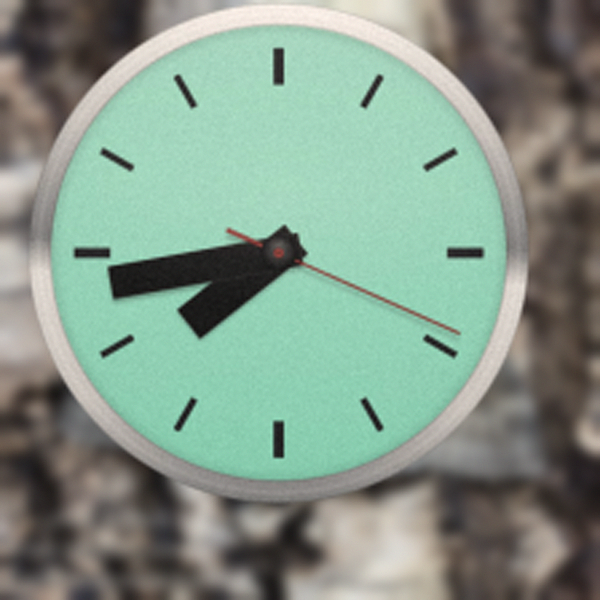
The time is 7:43:19
